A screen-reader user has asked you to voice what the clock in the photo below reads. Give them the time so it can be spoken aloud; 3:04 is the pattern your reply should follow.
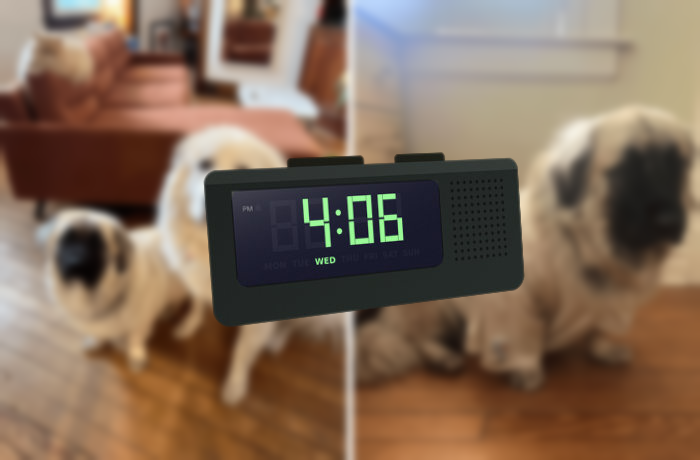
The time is 4:06
